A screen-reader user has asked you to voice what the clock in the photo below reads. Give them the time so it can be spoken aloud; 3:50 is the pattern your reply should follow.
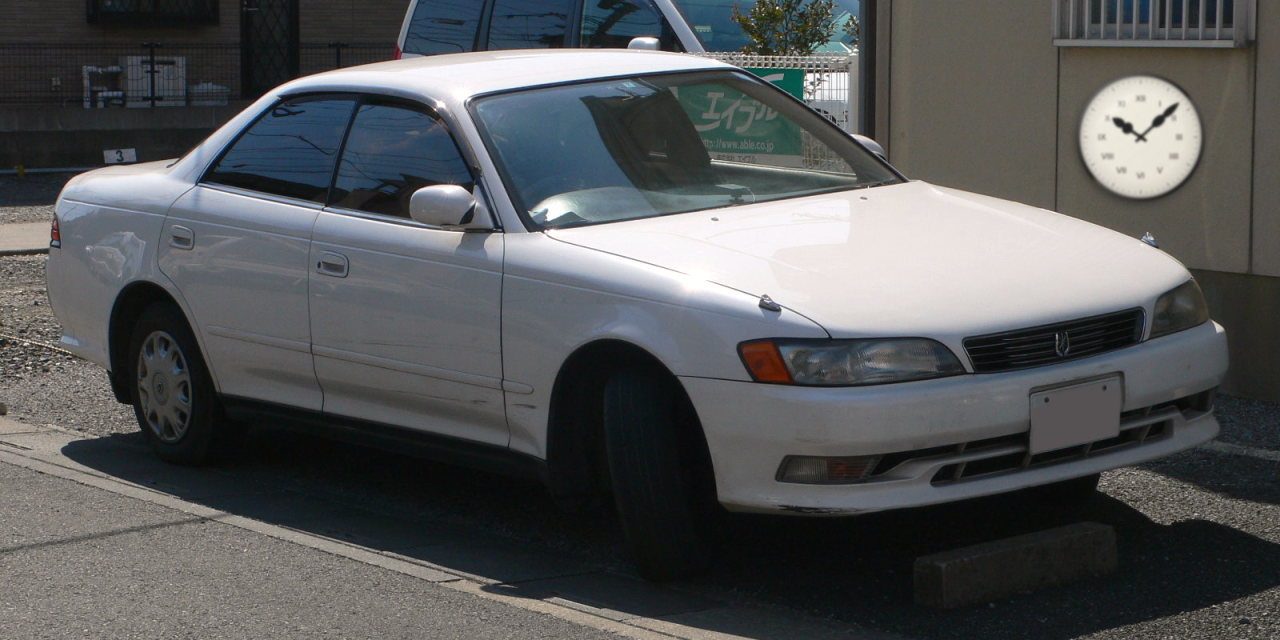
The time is 10:08
